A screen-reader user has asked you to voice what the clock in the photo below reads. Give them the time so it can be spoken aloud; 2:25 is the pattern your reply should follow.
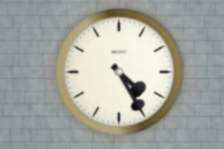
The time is 4:25
